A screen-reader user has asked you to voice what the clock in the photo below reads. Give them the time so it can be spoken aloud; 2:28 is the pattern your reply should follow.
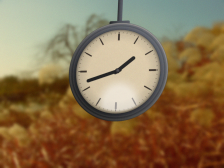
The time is 1:42
